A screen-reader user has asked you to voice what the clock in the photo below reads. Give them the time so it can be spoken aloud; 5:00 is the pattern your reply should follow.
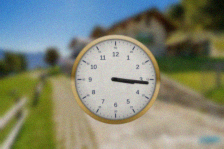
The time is 3:16
